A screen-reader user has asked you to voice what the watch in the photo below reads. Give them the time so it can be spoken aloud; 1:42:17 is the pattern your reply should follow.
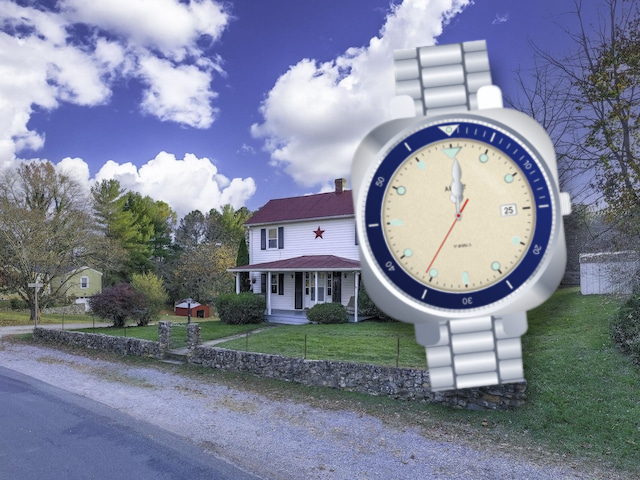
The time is 12:00:36
